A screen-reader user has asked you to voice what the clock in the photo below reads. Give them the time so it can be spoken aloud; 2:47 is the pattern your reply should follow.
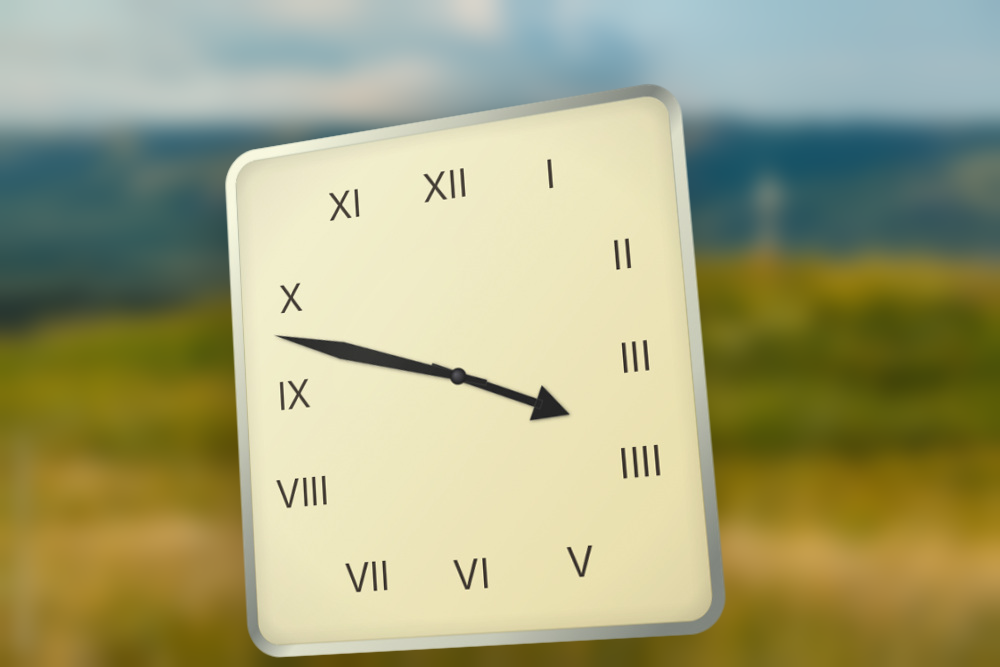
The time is 3:48
